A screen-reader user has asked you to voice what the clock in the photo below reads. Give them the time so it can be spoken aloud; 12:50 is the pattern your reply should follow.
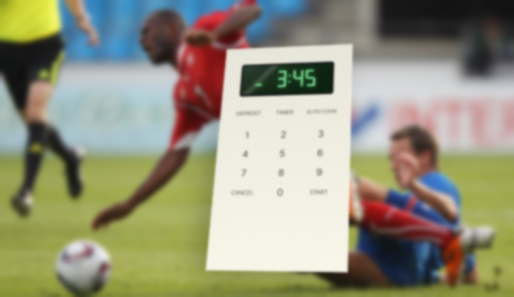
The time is 3:45
